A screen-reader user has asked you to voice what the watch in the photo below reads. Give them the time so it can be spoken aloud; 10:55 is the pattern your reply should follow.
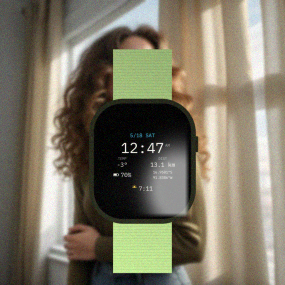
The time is 12:47
